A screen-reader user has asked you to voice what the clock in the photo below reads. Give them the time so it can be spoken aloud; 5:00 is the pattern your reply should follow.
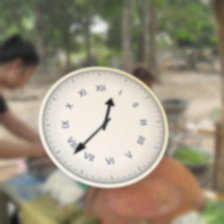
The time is 12:38
